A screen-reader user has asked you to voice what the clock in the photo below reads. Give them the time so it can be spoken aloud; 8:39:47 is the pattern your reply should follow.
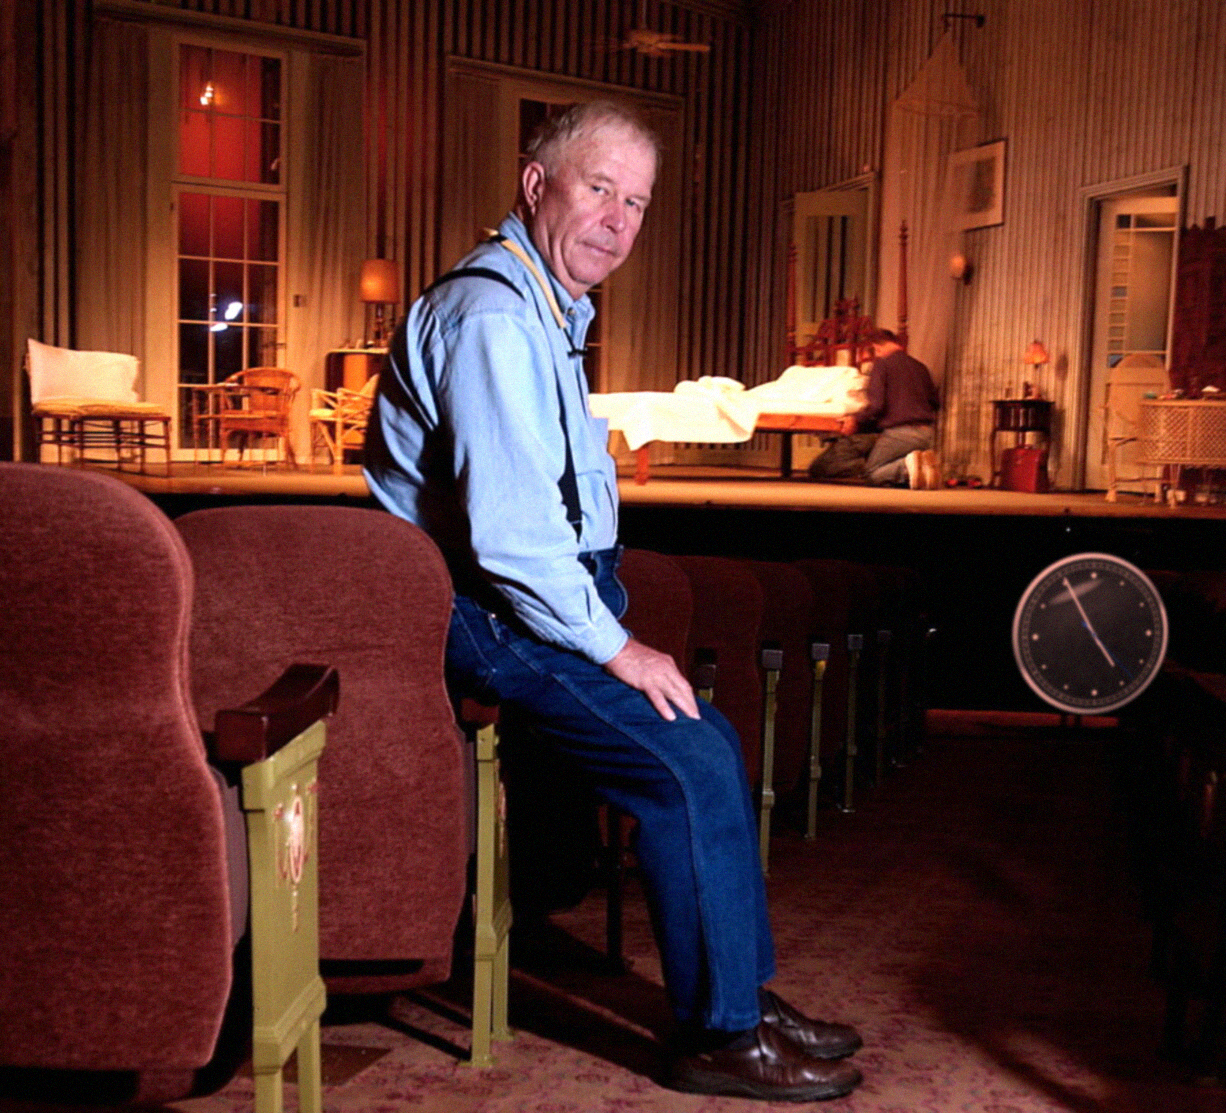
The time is 4:55:23
